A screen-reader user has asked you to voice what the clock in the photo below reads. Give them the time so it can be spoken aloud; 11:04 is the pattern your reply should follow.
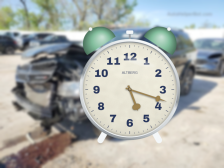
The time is 5:18
